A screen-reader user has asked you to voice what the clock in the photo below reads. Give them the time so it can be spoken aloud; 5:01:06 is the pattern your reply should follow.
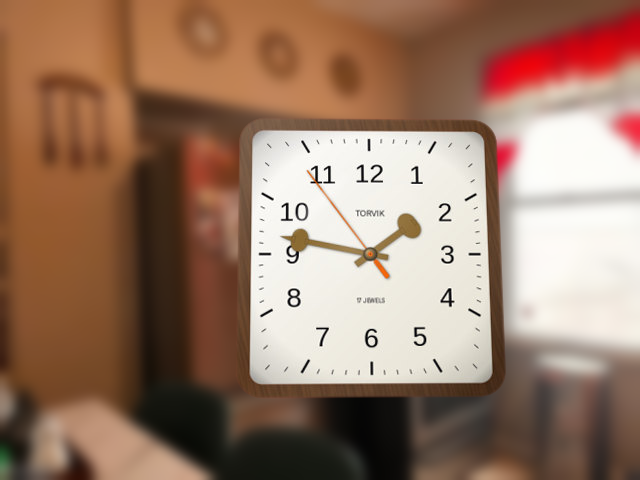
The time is 1:46:54
